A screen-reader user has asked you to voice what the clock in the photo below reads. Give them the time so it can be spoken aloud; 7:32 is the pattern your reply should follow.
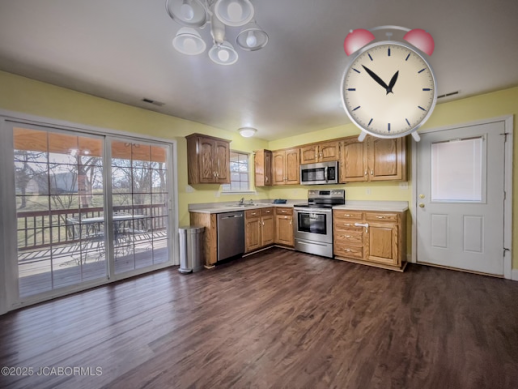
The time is 12:52
